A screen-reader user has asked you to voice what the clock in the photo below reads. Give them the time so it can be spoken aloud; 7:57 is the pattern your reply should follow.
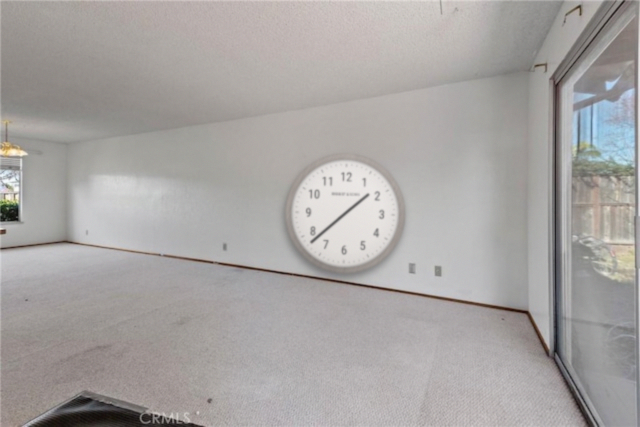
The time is 1:38
